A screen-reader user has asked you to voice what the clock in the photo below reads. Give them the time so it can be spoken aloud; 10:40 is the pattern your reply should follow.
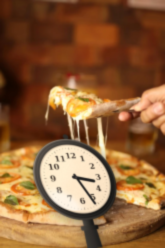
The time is 3:26
